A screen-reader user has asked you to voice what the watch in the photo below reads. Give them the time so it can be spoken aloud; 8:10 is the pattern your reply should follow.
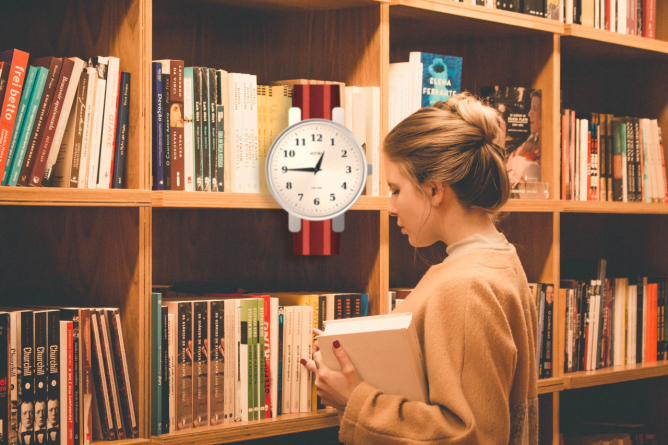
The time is 12:45
